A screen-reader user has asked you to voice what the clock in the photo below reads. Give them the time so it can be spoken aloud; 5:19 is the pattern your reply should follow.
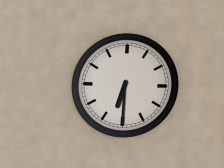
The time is 6:30
